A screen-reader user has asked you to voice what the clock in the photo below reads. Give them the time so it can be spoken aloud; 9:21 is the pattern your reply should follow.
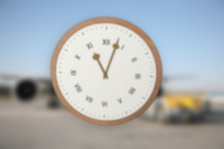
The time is 11:03
